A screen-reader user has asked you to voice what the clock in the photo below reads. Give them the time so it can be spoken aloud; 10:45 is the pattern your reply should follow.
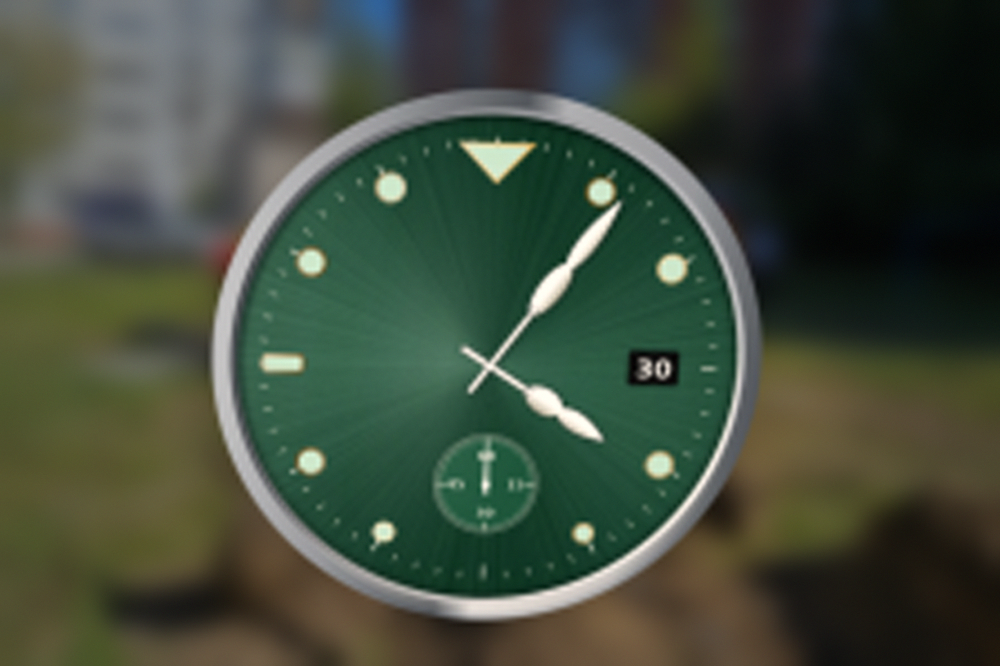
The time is 4:06
